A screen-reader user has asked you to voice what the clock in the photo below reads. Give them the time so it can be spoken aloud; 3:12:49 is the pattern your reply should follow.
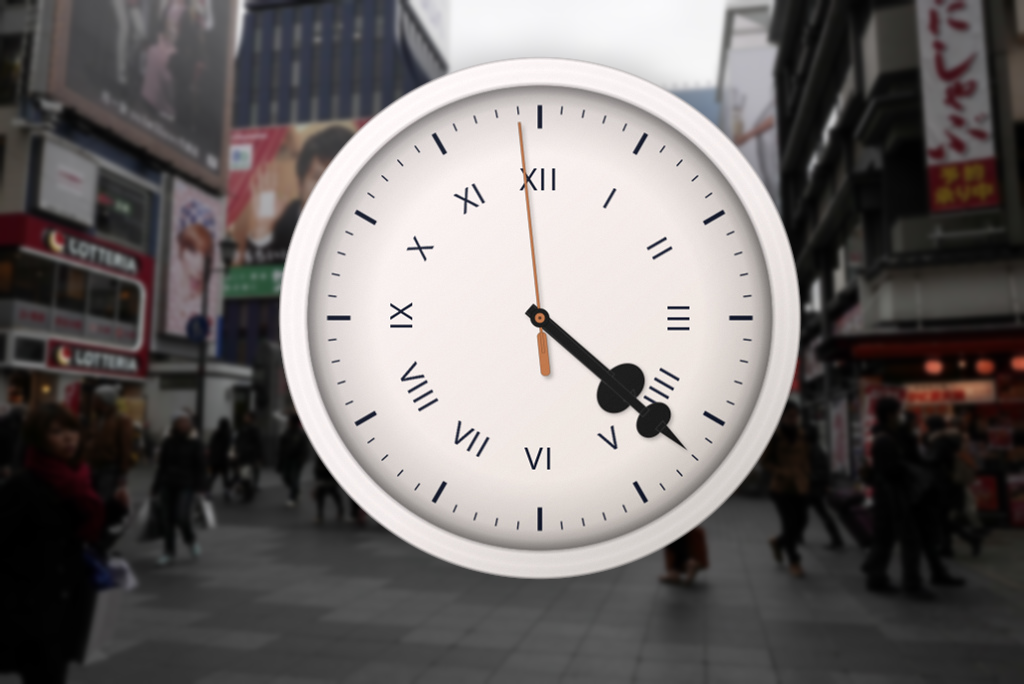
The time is 4:21:59
